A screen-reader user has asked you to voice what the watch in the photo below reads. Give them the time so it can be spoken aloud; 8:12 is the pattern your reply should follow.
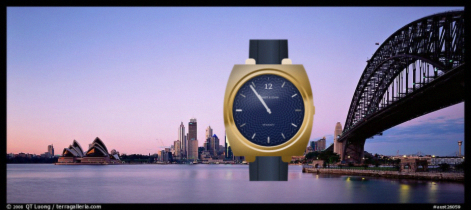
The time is 10:54
